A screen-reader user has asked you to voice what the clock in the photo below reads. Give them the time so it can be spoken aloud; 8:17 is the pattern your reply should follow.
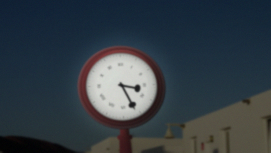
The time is 3:26
